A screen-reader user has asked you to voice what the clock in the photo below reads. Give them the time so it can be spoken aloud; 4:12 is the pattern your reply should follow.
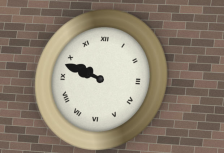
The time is 9:48
